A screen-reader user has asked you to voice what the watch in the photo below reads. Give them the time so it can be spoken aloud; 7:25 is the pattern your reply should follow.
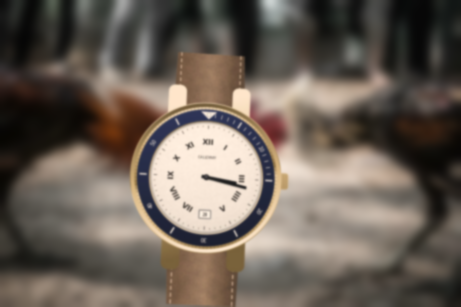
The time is 3:17
